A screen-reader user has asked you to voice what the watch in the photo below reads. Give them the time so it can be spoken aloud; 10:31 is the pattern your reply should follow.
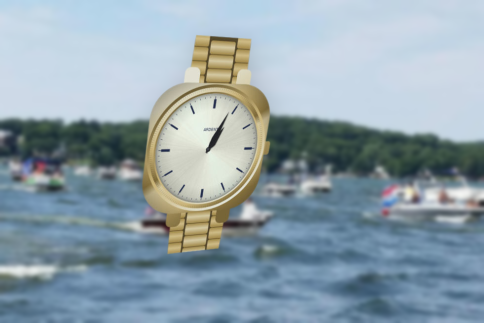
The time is 1:04
